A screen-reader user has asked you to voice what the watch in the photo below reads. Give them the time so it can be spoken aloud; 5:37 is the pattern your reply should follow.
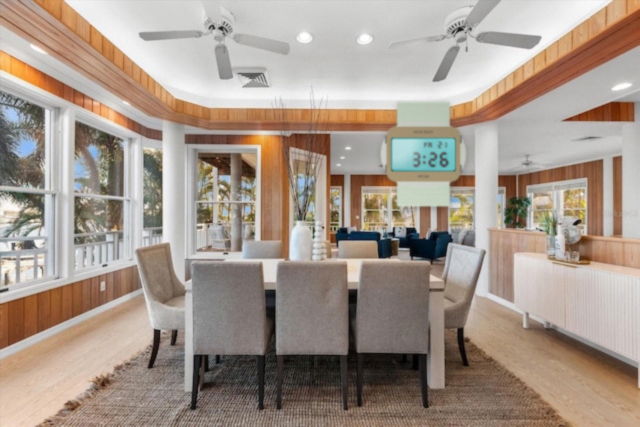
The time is 3:26
